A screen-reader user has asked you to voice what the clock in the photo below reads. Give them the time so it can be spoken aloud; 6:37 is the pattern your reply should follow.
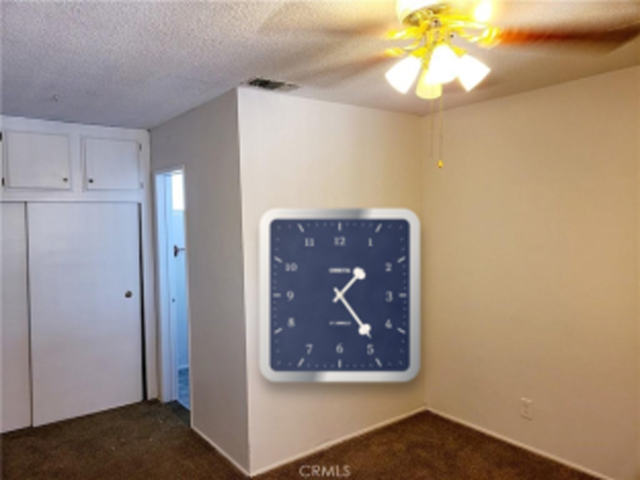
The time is 1:24
